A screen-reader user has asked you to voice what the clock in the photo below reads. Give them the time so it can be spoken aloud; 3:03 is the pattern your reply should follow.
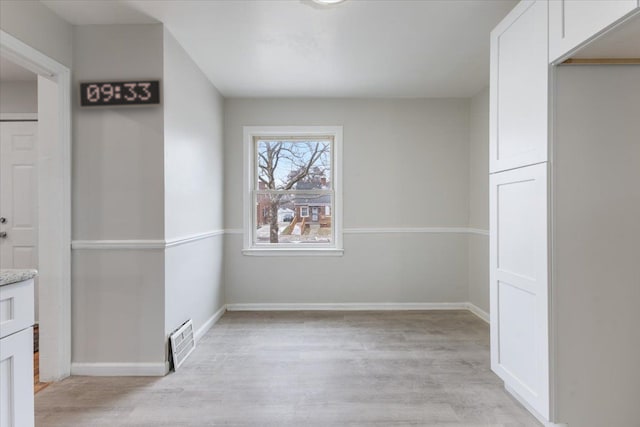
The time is 9:33
